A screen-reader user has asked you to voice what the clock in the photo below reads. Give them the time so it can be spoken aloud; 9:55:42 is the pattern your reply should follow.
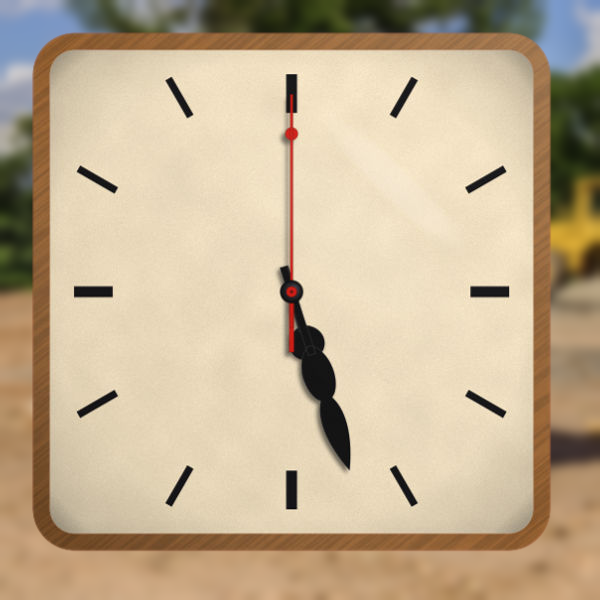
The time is 5:27:00
